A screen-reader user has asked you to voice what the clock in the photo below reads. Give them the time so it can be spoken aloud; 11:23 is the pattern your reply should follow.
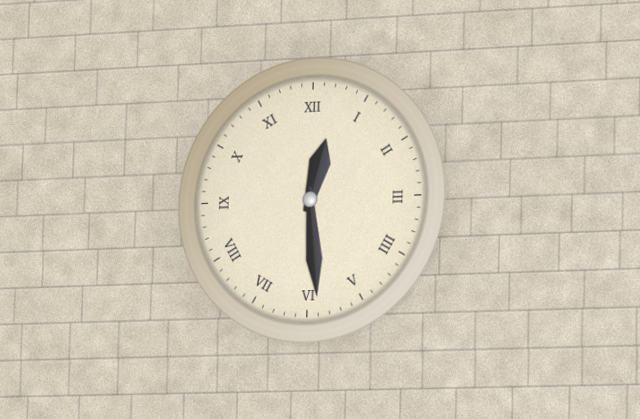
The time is 12:29
